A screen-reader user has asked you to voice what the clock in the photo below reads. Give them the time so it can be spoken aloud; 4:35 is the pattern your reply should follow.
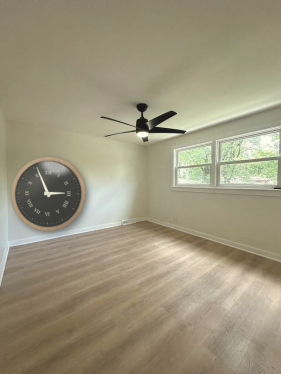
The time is 2:56
